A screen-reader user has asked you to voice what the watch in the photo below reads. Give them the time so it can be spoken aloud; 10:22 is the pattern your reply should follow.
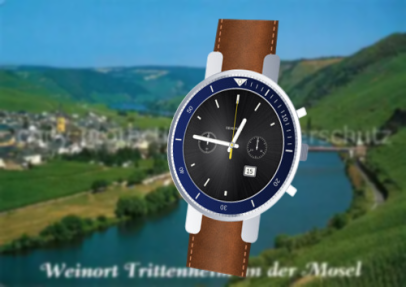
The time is 12:46
